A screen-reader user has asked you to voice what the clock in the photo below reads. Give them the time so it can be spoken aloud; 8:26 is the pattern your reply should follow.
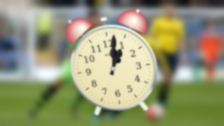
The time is 1:02
